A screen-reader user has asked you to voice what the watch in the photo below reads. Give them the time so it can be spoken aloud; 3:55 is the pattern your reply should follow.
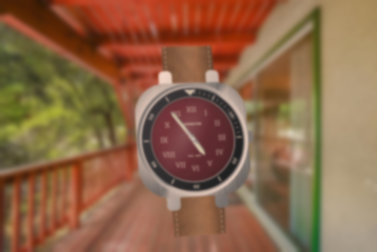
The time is 4:54
